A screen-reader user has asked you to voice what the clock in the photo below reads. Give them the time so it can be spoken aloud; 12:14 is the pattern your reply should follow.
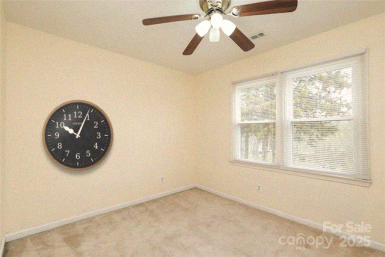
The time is 10:04
